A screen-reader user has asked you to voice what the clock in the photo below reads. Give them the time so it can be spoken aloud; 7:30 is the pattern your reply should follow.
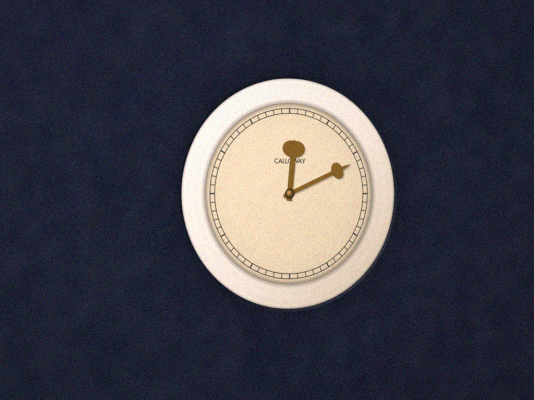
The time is 12:11
